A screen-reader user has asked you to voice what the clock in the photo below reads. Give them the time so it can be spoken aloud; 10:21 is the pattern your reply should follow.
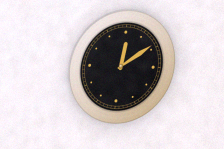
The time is 12:09
